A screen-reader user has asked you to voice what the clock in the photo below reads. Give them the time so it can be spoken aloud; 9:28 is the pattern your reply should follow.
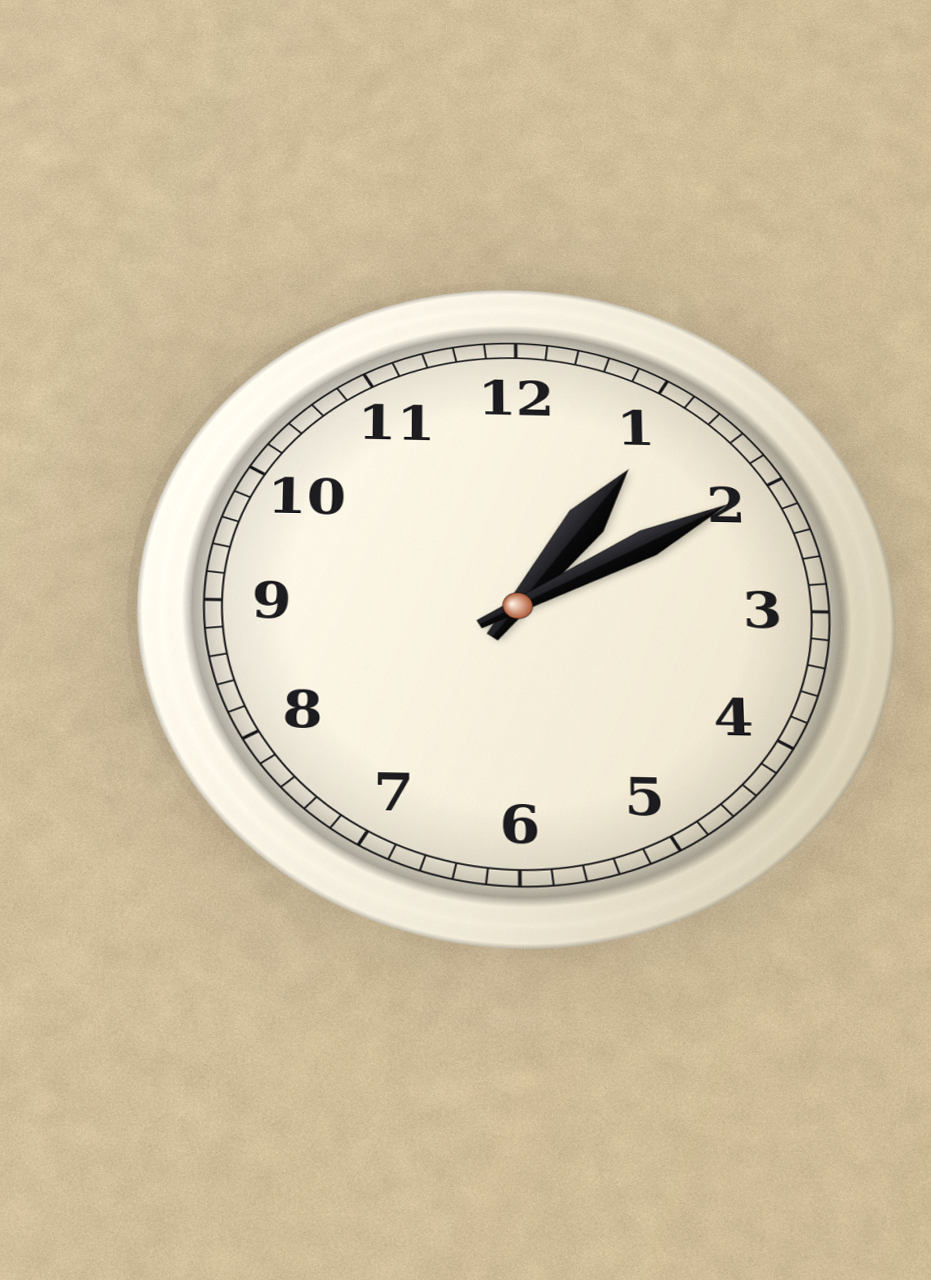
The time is 1:10
